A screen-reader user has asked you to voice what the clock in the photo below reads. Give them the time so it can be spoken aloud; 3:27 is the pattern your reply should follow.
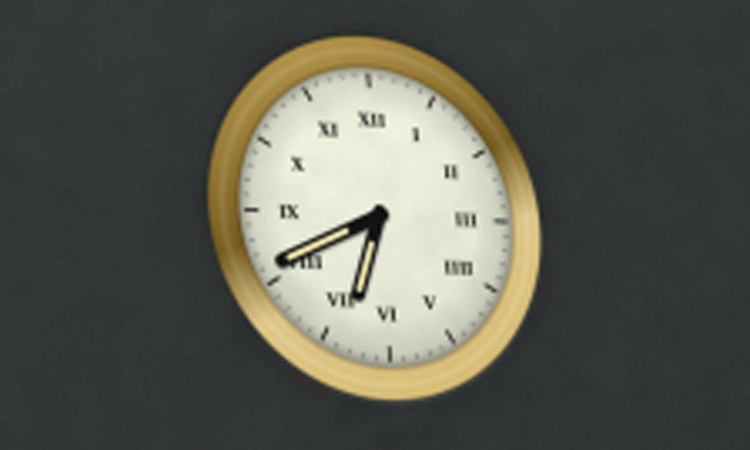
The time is 6:41
